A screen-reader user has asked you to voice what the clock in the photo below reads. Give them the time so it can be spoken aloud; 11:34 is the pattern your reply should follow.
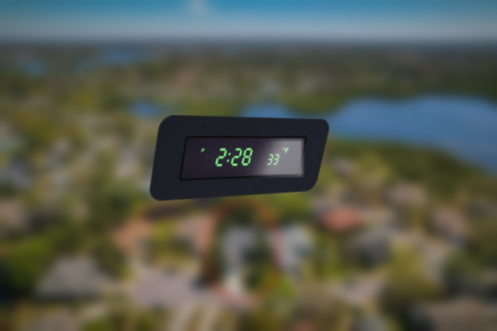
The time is 2:28
